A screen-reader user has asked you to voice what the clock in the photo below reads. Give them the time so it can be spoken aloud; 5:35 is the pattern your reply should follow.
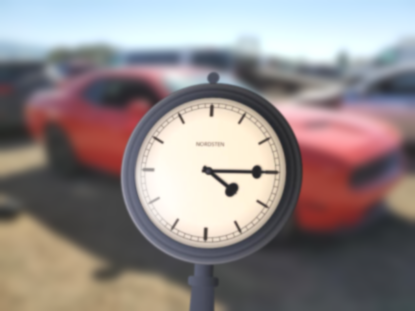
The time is 4:15
